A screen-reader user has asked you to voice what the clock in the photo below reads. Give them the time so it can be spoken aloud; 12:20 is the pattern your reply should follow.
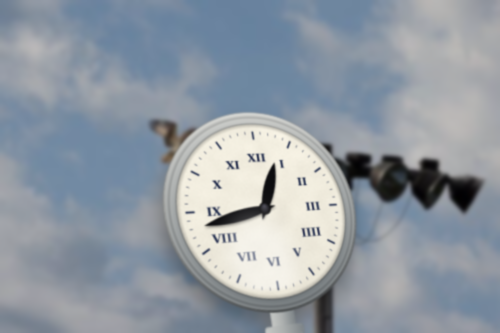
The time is 12:43
